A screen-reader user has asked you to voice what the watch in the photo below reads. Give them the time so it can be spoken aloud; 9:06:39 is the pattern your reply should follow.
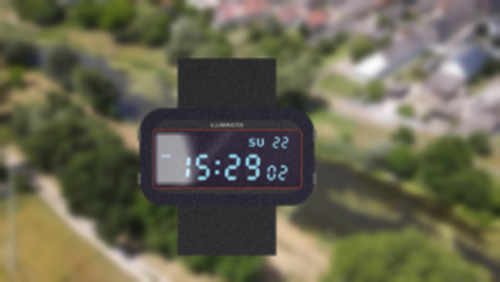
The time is 15:29:02
